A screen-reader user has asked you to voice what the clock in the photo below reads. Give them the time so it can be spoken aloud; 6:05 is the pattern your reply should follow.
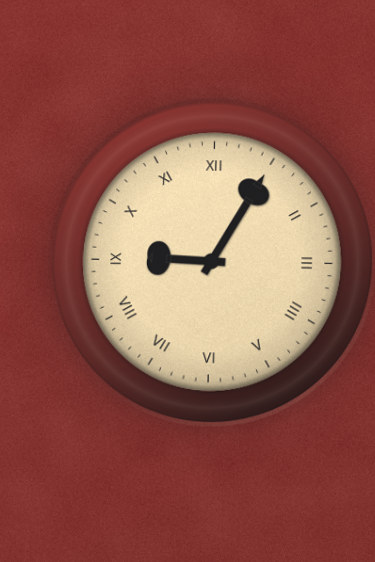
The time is 9:05
